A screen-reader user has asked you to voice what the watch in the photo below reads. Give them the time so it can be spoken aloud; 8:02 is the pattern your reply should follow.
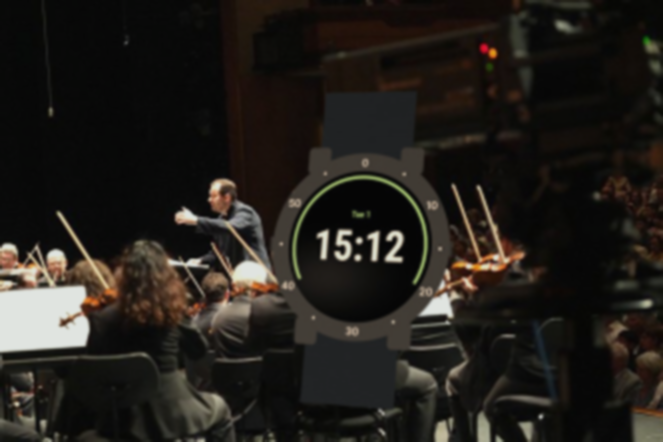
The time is 15:12
